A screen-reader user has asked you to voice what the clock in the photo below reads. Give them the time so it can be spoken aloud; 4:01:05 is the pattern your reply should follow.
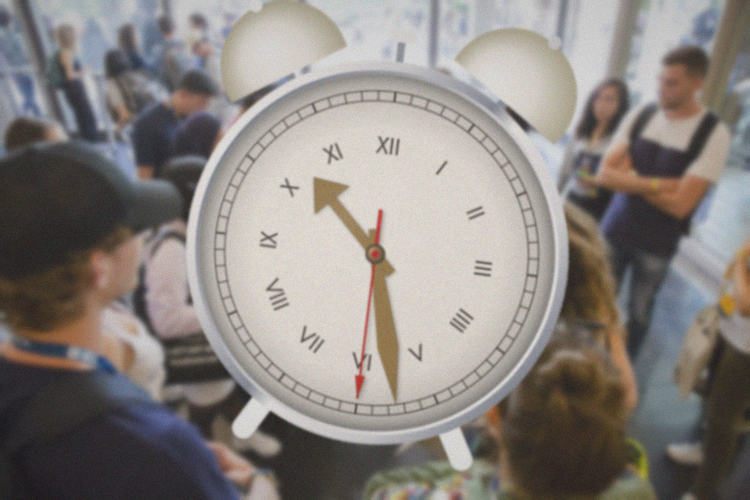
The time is 10:27:30
